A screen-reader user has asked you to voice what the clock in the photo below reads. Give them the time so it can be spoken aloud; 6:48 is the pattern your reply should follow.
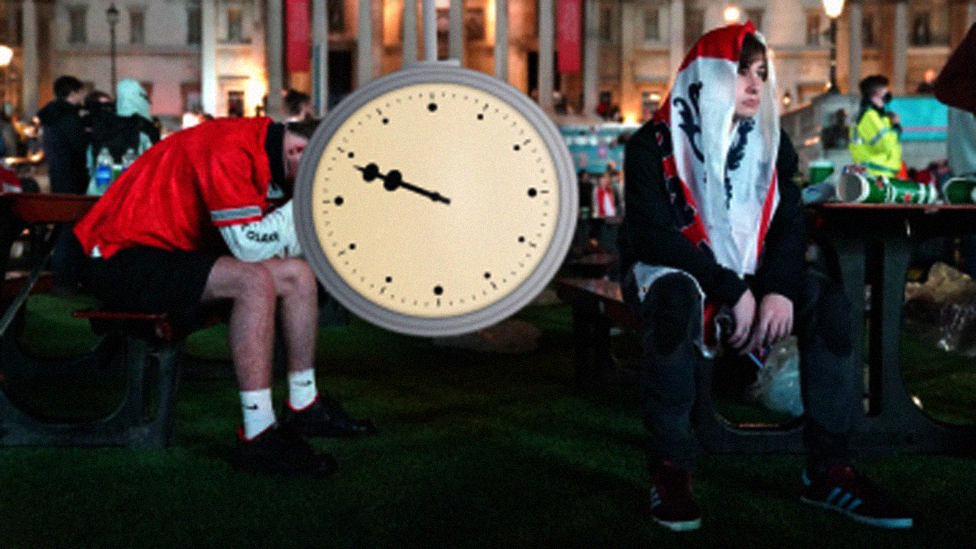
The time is 9:49
